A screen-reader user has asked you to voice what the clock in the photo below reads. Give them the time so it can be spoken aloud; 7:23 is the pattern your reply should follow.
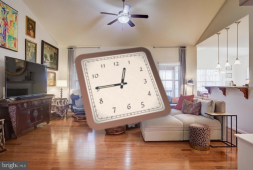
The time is 12:45
